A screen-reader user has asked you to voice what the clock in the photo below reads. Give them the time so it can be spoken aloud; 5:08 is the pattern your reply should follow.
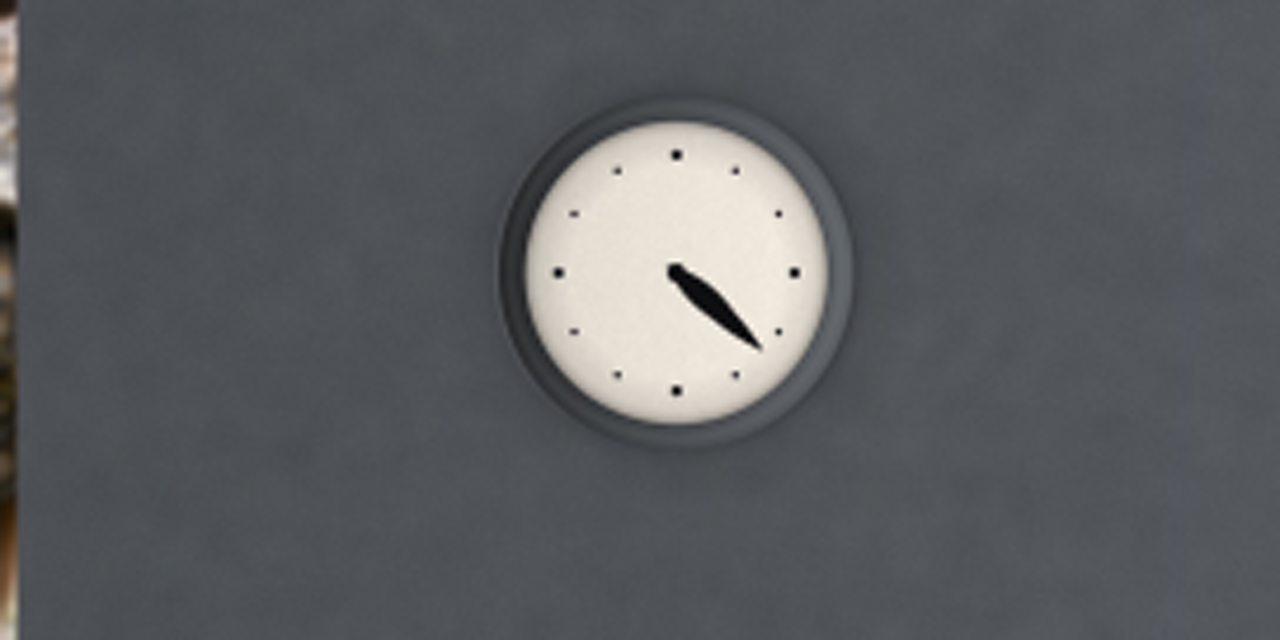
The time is 4:22
